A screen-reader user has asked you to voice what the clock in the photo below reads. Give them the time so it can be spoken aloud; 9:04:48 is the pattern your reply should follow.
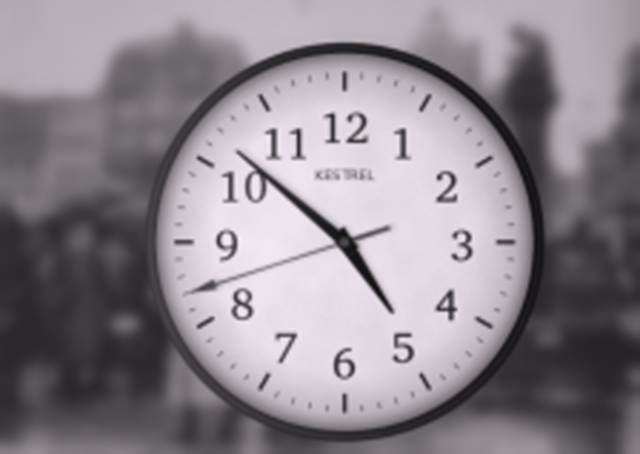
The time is 4:51:42
